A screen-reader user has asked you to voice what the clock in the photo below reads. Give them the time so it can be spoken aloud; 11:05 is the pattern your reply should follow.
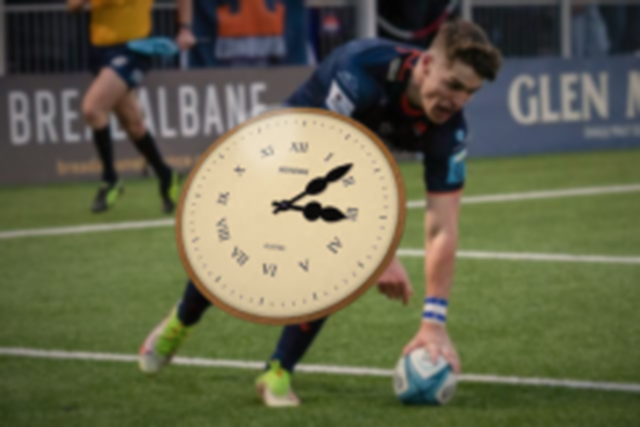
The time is 3:08
